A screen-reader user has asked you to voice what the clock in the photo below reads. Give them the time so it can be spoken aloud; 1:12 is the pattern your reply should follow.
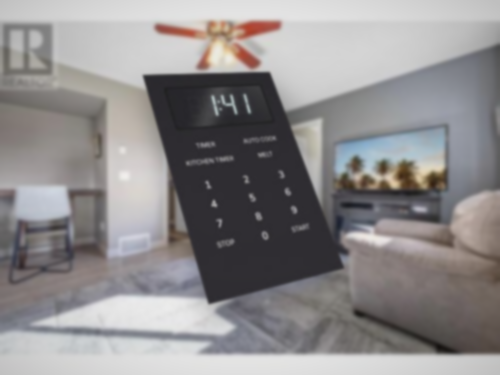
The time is 1:41
